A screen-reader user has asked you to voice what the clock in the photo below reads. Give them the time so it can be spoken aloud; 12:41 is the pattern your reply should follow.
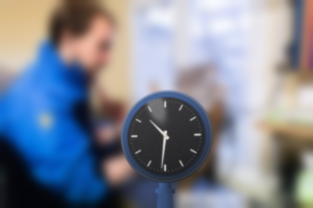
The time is 10:31
